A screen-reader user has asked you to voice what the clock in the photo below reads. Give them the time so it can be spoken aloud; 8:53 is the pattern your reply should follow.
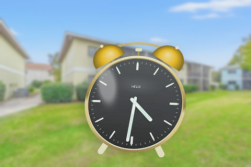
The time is 4:31
